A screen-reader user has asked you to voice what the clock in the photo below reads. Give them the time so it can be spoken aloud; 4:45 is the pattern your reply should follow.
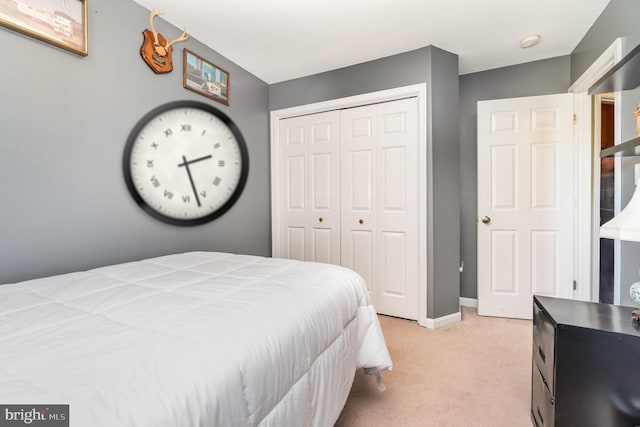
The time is 2:27
